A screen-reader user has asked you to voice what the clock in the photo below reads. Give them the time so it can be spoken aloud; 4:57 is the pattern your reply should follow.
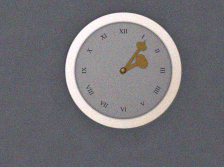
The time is 2:06
